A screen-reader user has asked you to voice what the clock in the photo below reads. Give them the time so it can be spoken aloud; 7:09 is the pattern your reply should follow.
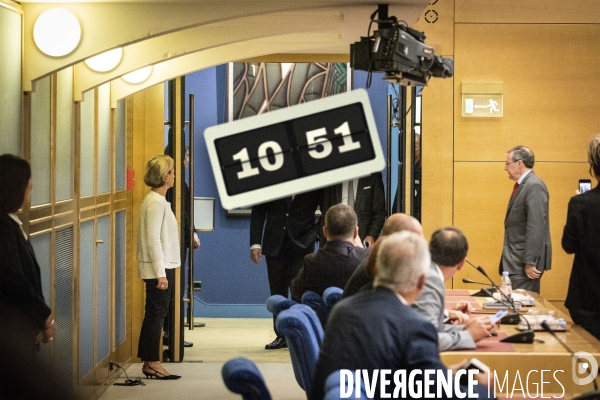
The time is 10:51
